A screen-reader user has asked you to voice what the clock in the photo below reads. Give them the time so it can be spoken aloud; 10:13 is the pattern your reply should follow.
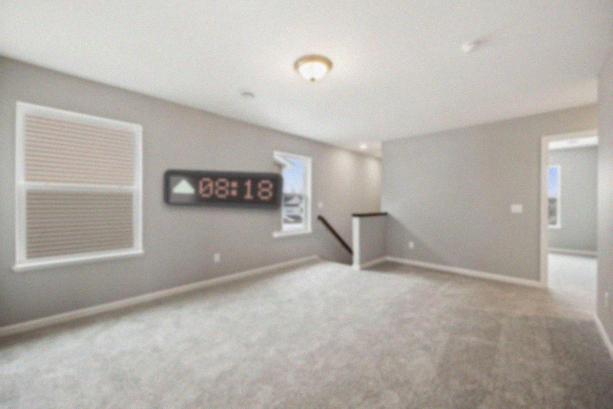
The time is 8:18
